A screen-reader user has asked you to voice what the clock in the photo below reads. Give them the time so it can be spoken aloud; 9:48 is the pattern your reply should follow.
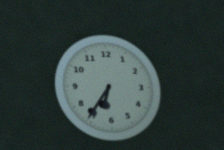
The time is 6:36
